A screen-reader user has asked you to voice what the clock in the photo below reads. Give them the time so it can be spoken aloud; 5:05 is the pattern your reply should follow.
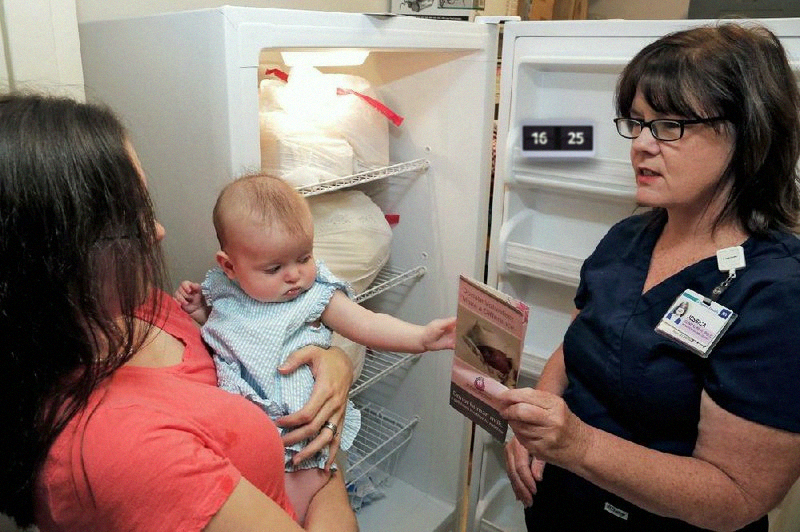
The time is 16:25
